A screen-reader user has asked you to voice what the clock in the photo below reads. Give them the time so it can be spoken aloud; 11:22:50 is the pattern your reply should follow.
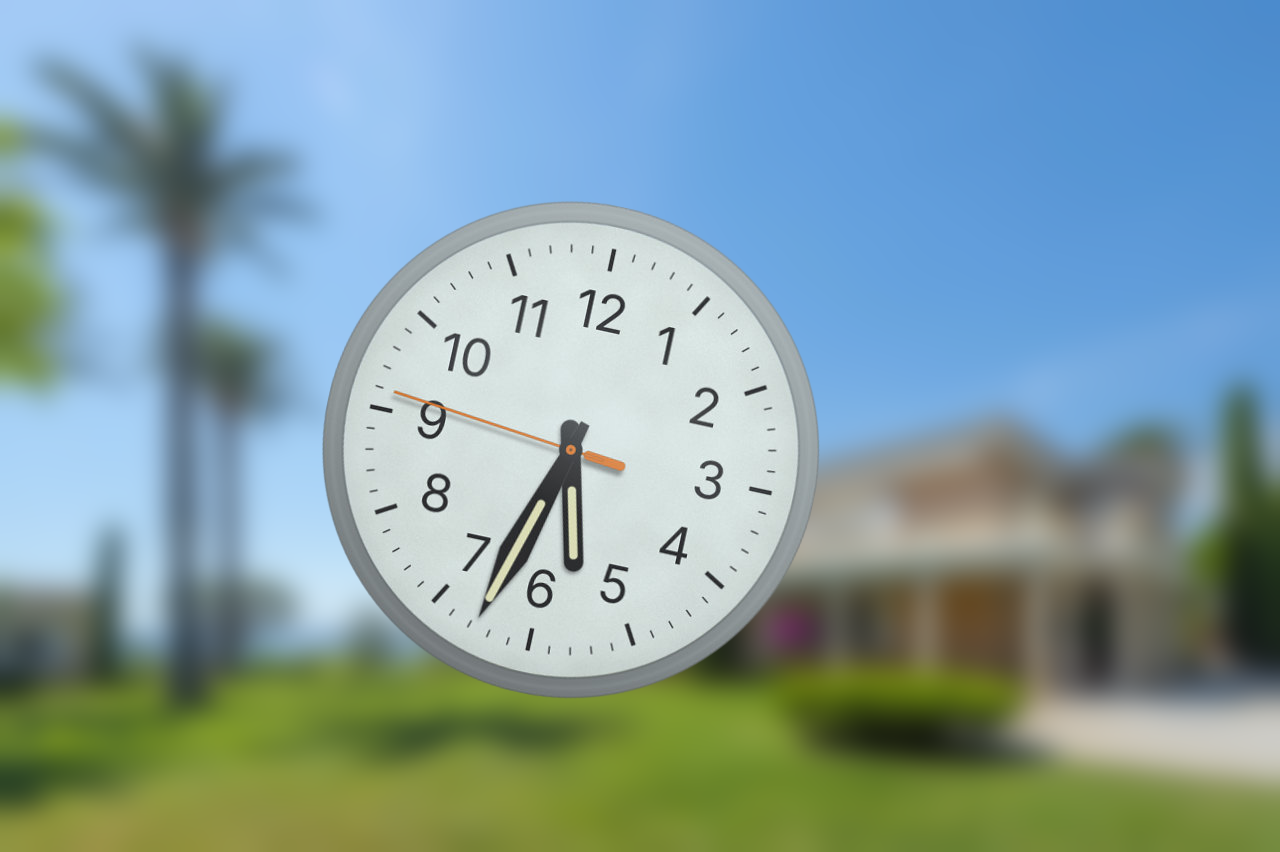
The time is 5:32:46
